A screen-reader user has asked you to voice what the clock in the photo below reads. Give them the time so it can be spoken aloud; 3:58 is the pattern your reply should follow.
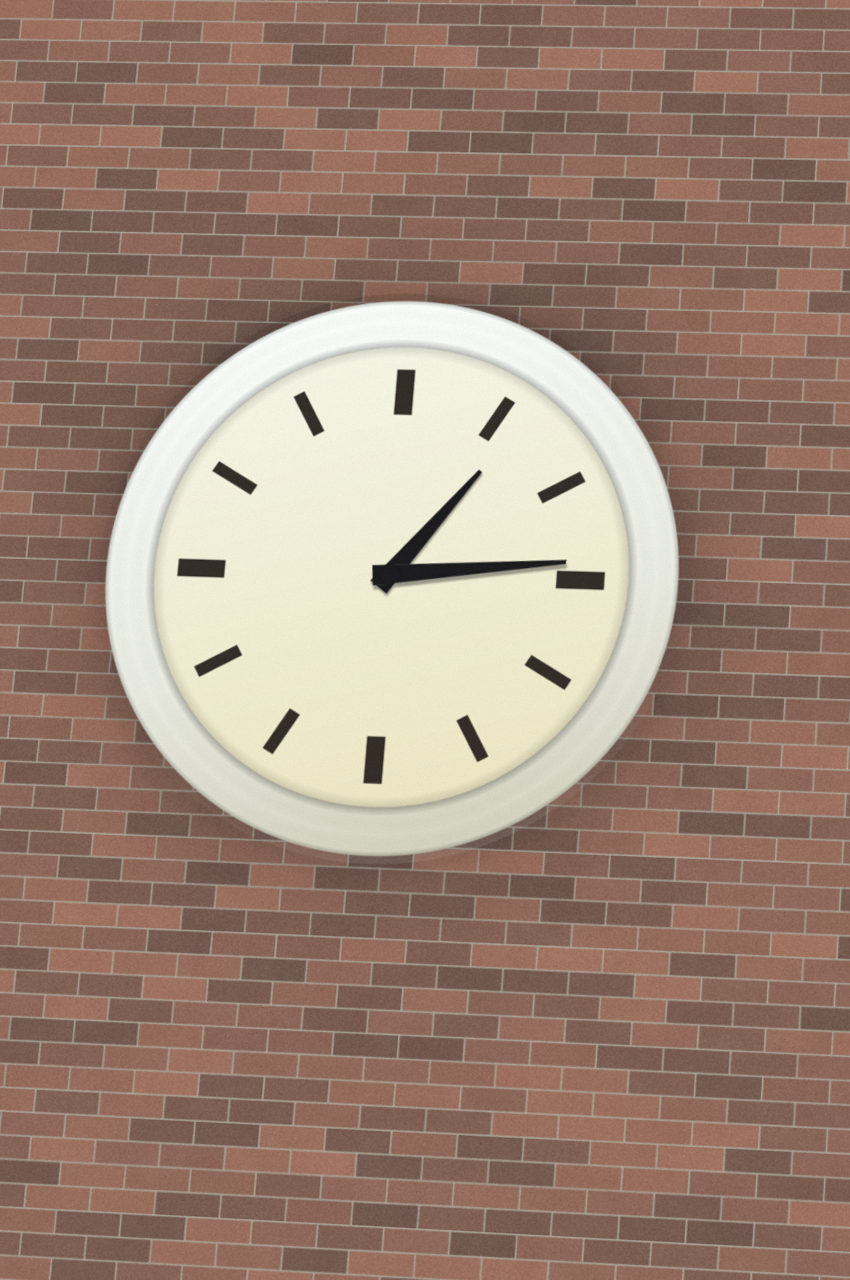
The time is 1:14
